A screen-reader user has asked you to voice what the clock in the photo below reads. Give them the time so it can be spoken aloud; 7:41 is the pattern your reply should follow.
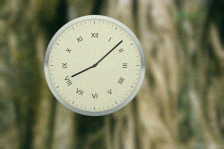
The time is 8:08
